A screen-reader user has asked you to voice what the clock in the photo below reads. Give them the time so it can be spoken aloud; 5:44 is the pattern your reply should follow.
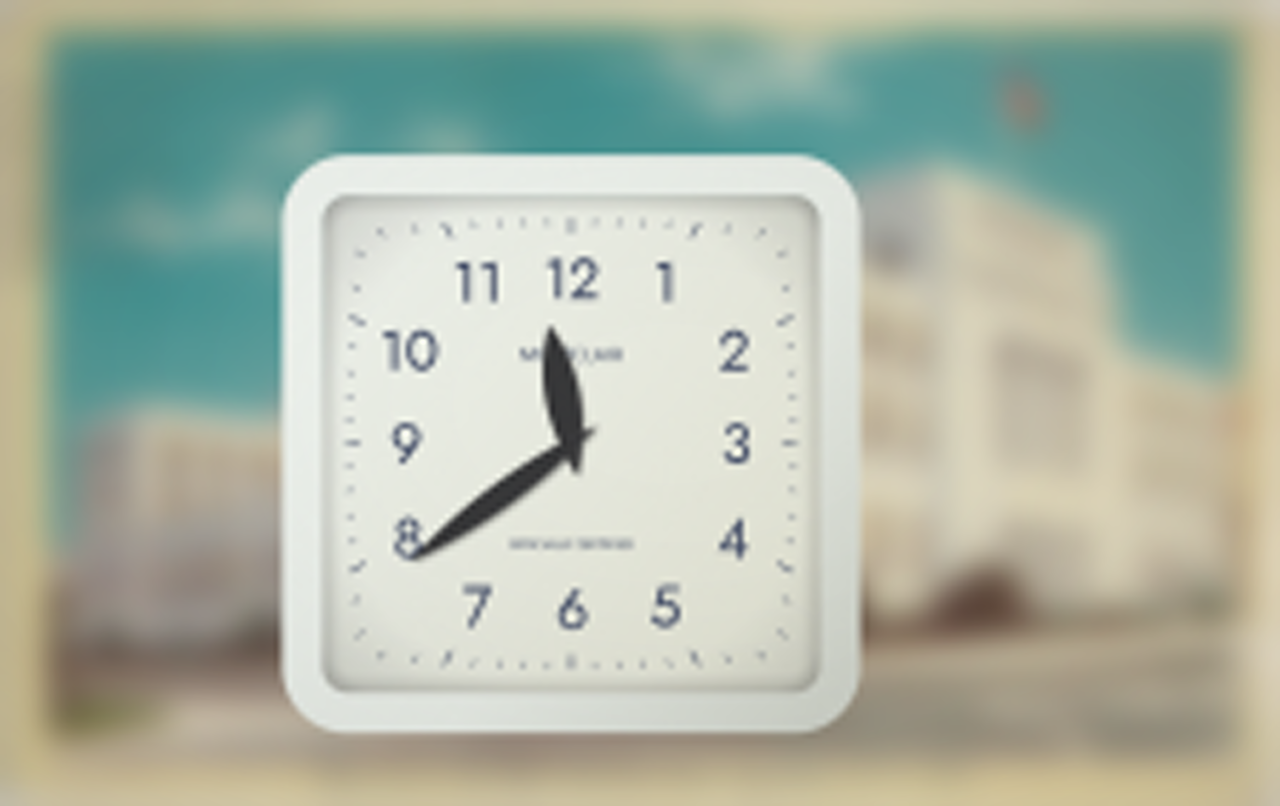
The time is 11:39
